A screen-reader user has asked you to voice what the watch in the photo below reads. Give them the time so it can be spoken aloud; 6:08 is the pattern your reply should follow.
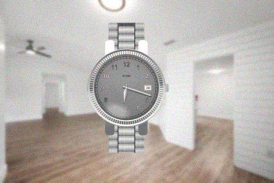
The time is 6:18
